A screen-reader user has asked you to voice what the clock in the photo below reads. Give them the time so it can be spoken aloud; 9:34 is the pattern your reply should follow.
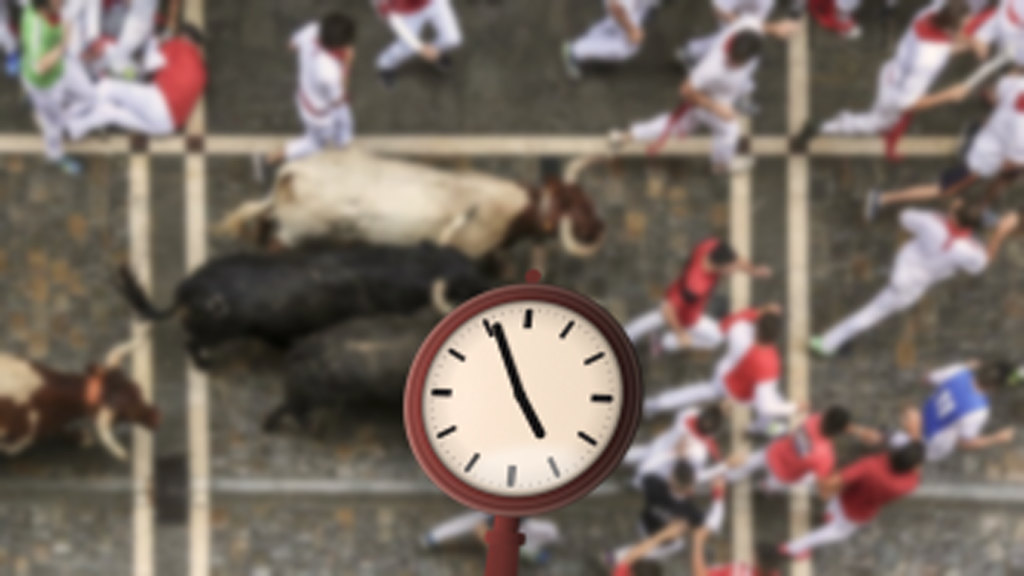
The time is 4:56
